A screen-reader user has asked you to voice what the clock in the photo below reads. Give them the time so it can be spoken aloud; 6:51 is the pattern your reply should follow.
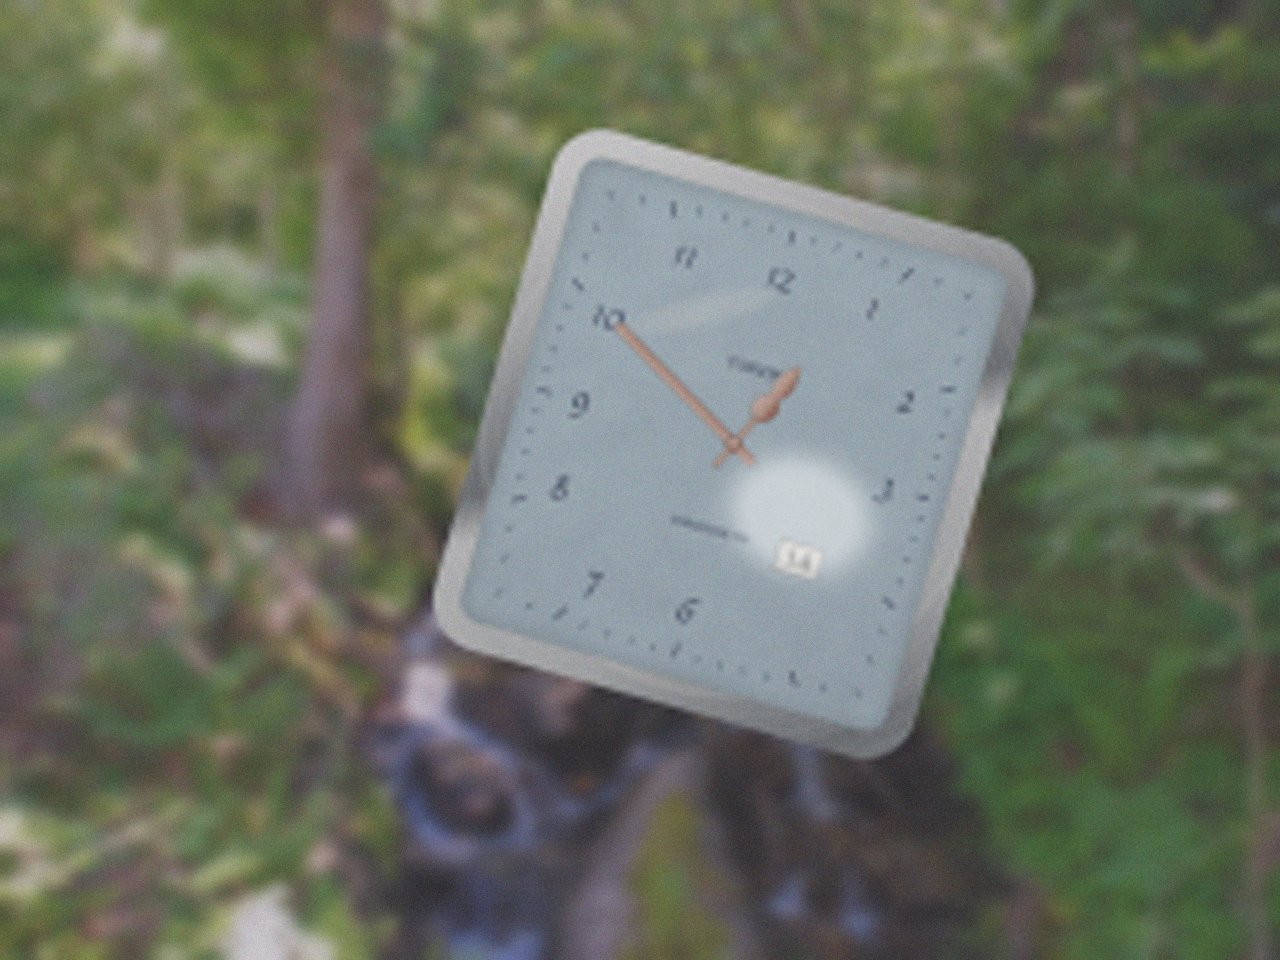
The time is 12:50
